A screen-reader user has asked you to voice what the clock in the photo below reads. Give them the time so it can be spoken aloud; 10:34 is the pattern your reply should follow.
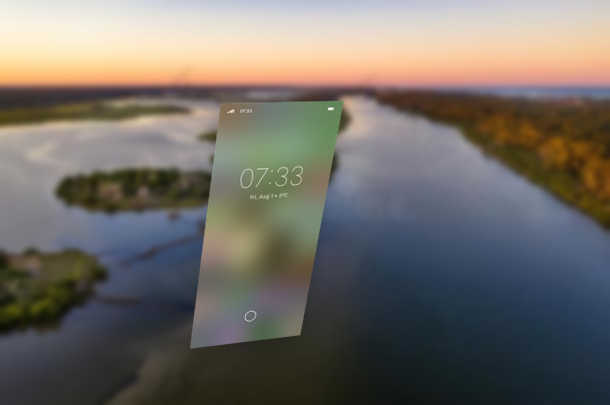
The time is 7:33
